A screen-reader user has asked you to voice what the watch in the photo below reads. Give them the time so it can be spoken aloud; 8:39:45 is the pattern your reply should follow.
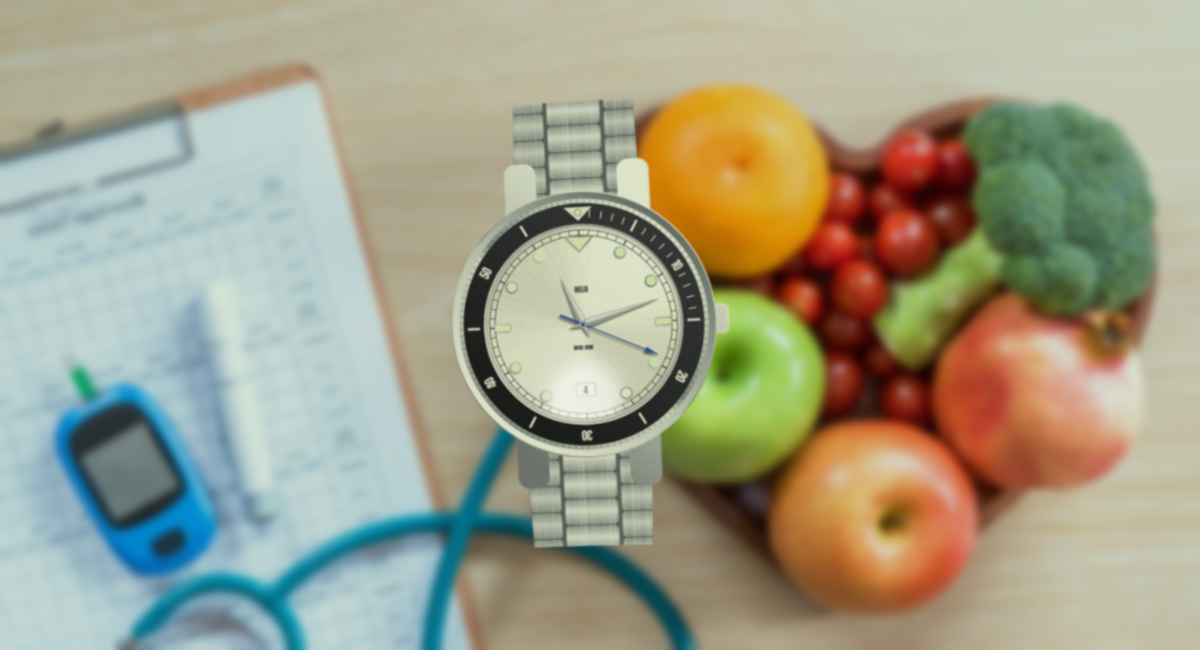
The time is 11:12:19
